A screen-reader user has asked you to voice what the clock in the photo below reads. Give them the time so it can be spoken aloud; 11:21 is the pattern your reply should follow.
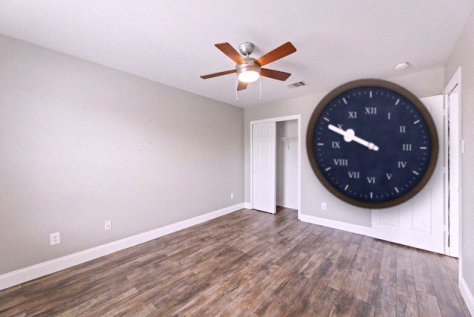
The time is 9:49
